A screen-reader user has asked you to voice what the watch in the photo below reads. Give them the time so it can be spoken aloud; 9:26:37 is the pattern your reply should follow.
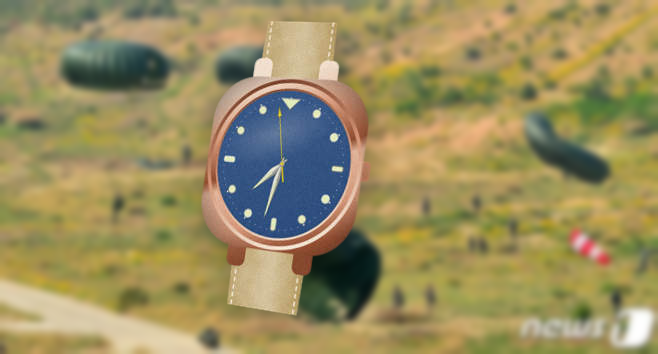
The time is 7:31:58
